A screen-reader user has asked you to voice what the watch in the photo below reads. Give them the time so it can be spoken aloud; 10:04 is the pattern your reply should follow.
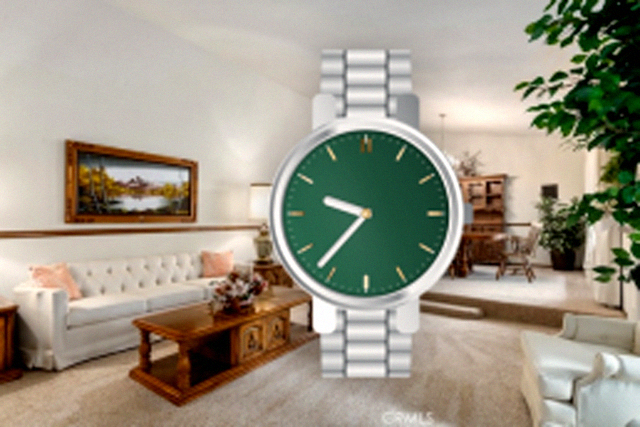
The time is 9:37
